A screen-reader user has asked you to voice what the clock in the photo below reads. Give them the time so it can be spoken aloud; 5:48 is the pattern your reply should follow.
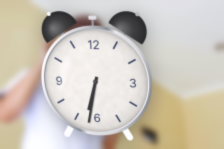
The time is 6:32
